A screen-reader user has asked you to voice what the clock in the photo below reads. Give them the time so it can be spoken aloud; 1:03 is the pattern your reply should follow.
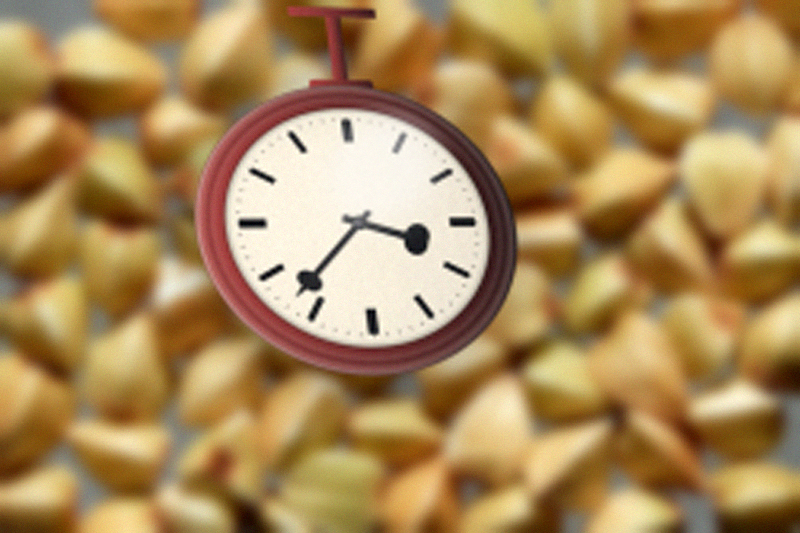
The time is 3:37
